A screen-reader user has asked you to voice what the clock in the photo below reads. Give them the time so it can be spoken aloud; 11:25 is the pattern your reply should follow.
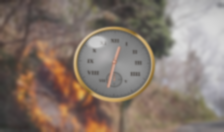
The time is 12:32
